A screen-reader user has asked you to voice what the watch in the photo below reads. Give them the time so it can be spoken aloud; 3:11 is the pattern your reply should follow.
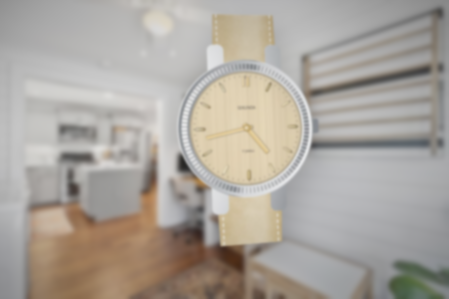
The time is 4:43
